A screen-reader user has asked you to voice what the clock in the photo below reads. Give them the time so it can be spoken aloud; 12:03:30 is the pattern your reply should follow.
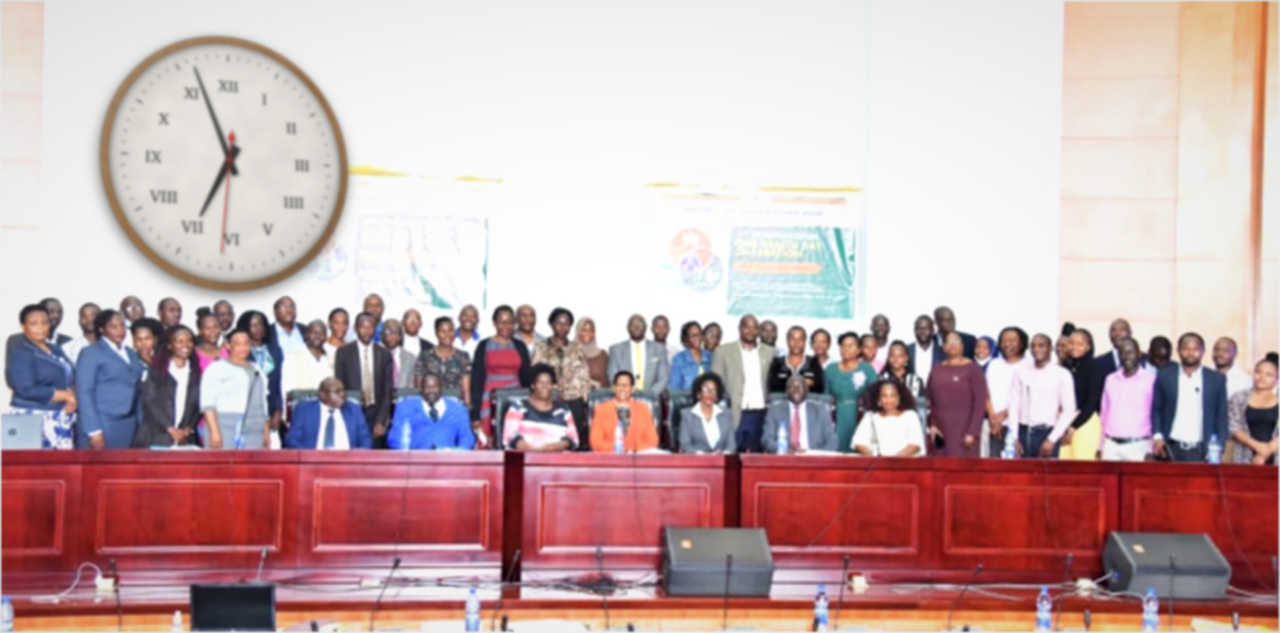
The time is 6:56:31
